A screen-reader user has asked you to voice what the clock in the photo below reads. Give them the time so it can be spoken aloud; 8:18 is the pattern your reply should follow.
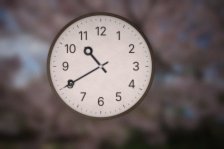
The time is 10:40
